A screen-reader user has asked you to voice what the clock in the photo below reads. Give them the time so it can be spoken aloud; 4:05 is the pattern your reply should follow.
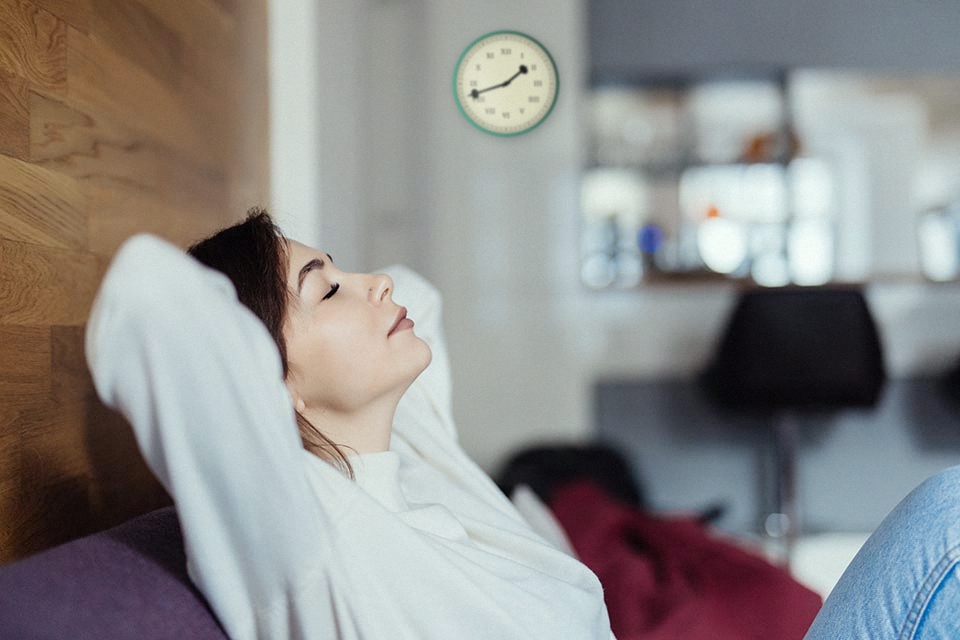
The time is 1:42
